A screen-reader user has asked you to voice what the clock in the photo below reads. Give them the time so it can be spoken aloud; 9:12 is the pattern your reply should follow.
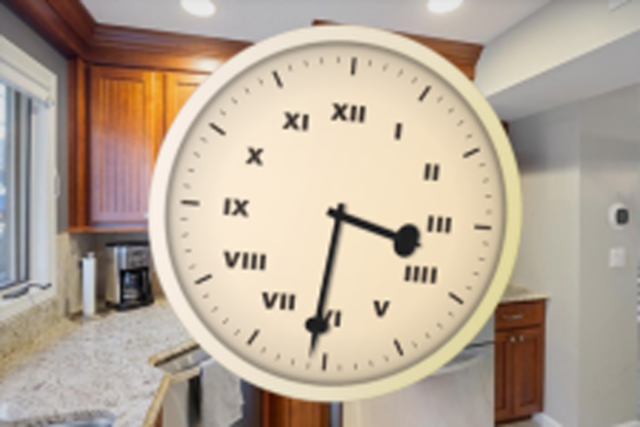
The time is 3:31
